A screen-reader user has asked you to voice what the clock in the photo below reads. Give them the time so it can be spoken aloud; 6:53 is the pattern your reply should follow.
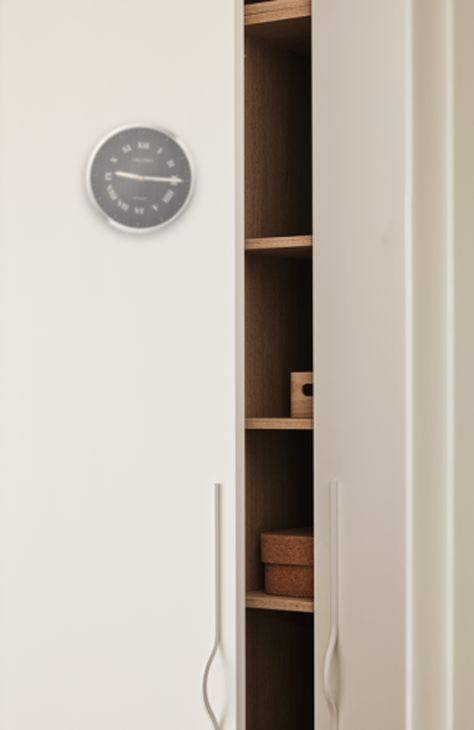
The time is 9:15
